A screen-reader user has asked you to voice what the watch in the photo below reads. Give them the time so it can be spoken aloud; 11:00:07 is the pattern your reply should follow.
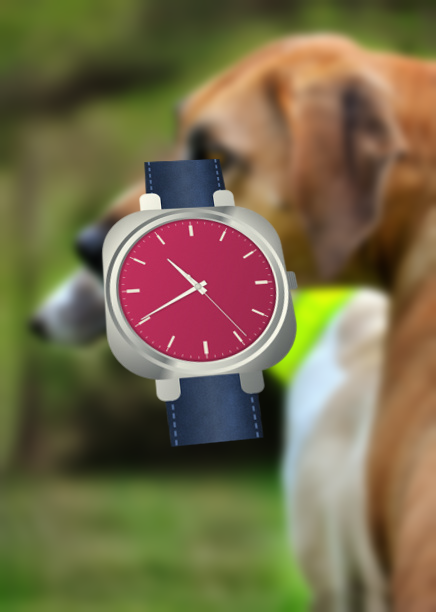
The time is 10:40:24
